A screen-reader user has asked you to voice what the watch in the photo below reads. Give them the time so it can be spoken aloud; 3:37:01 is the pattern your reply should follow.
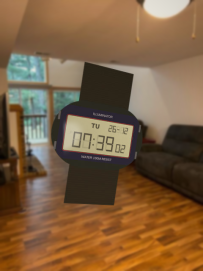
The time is 7:39:02
